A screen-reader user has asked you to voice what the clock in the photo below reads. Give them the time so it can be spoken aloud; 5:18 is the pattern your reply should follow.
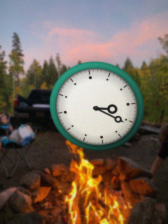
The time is 3:21
